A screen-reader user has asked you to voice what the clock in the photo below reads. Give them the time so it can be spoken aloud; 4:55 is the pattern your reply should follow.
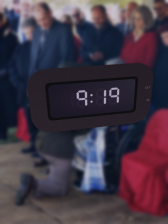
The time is 9:19
